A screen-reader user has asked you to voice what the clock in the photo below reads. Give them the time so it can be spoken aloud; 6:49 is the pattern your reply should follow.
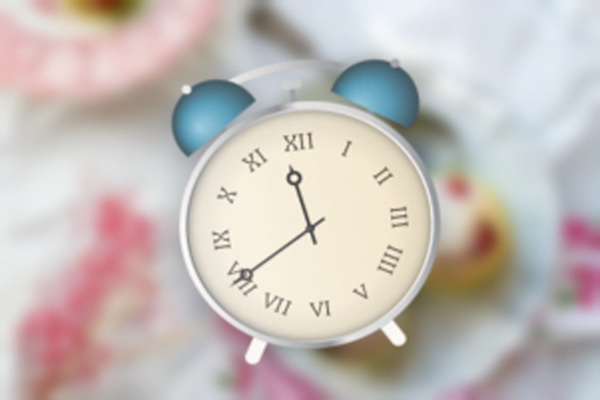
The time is 11:40
